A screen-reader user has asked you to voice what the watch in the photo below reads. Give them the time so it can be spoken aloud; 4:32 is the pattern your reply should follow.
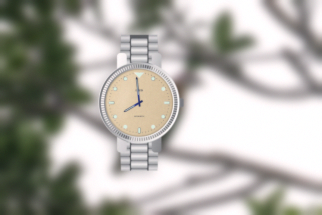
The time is 7:59
